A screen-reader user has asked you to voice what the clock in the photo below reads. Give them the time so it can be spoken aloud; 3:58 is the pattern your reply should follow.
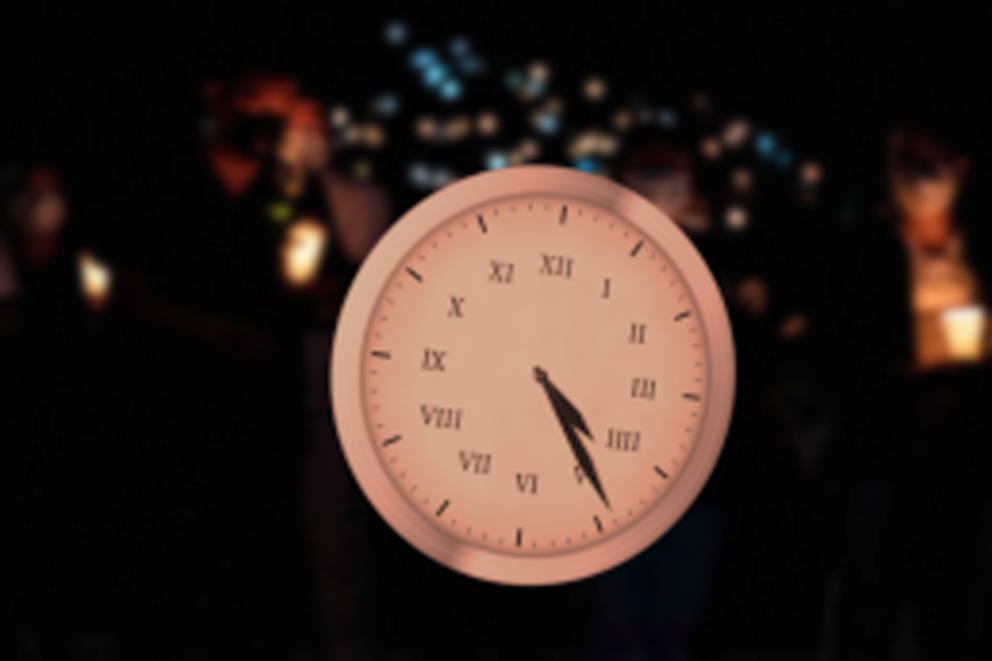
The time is 4:24
